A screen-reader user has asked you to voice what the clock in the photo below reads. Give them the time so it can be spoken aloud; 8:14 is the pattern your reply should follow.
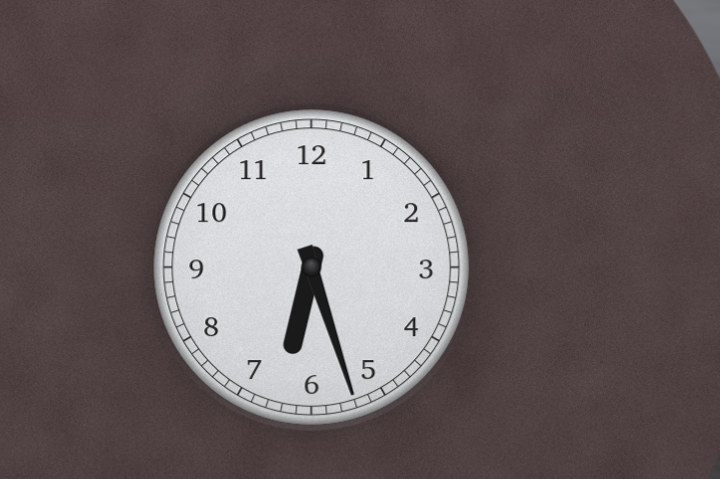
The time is 6:27
